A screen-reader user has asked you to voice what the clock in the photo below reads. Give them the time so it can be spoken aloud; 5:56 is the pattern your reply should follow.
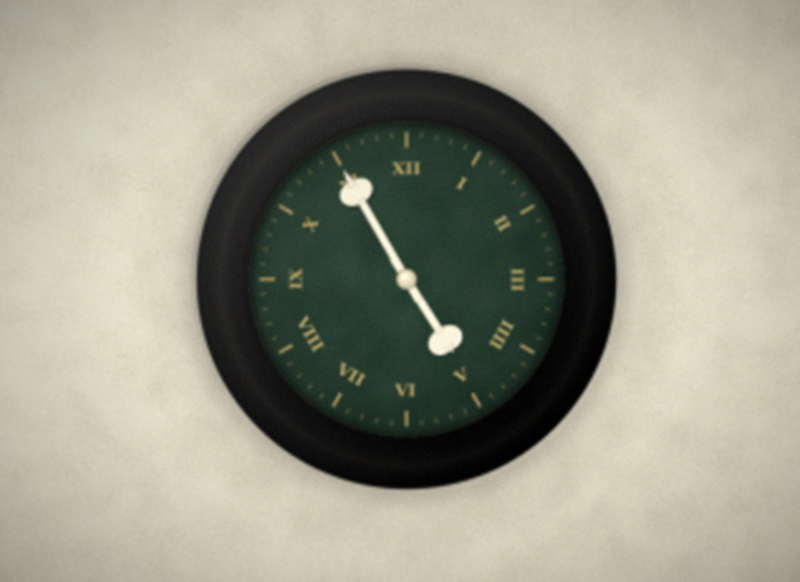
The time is 4:55
